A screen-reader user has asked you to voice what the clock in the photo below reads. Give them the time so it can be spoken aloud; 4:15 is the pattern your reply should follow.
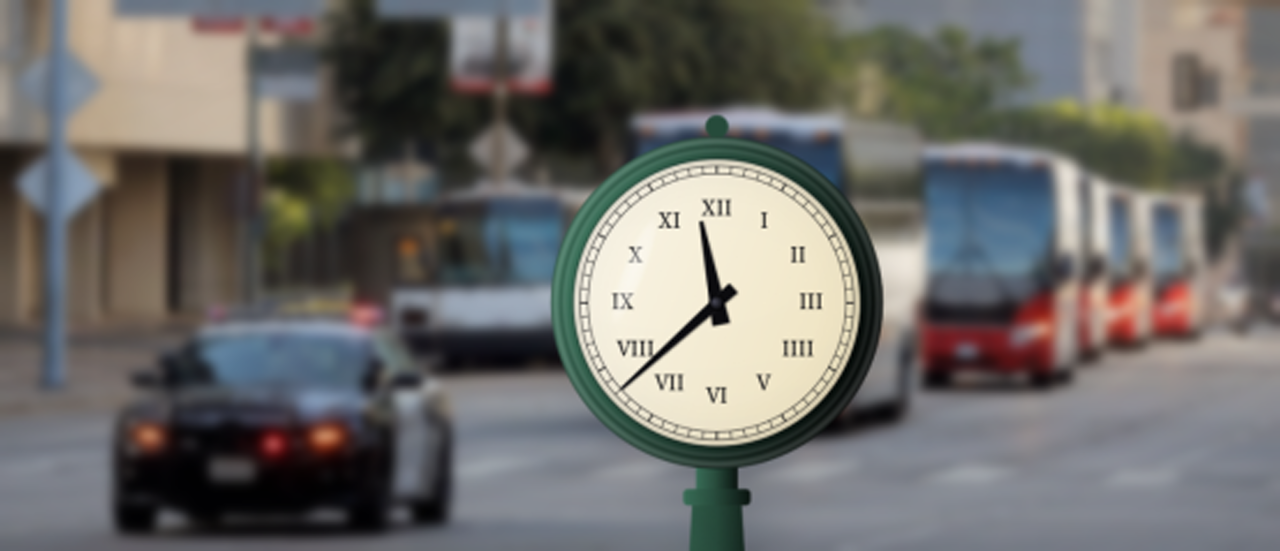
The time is 11:38
